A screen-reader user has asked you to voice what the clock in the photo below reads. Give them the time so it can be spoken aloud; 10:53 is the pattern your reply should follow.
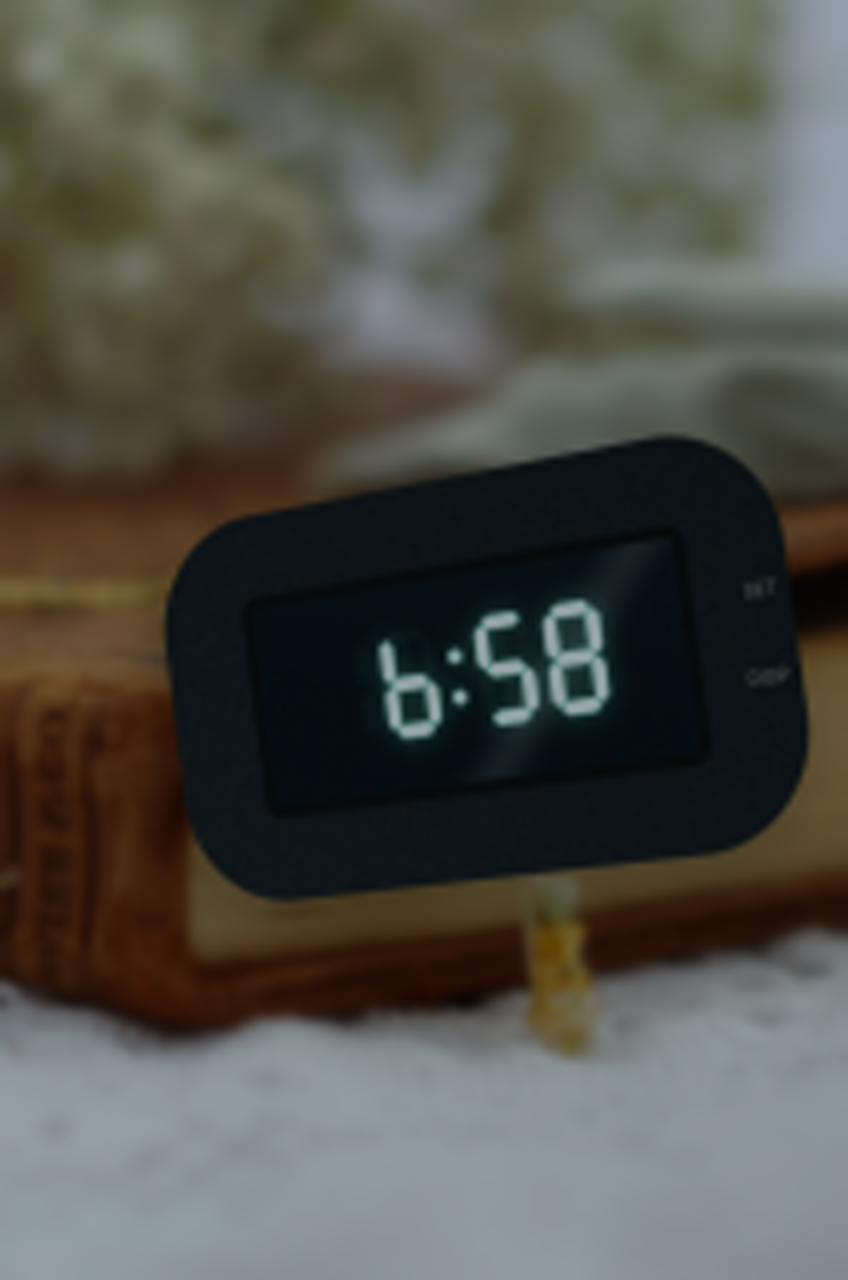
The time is 6:58
